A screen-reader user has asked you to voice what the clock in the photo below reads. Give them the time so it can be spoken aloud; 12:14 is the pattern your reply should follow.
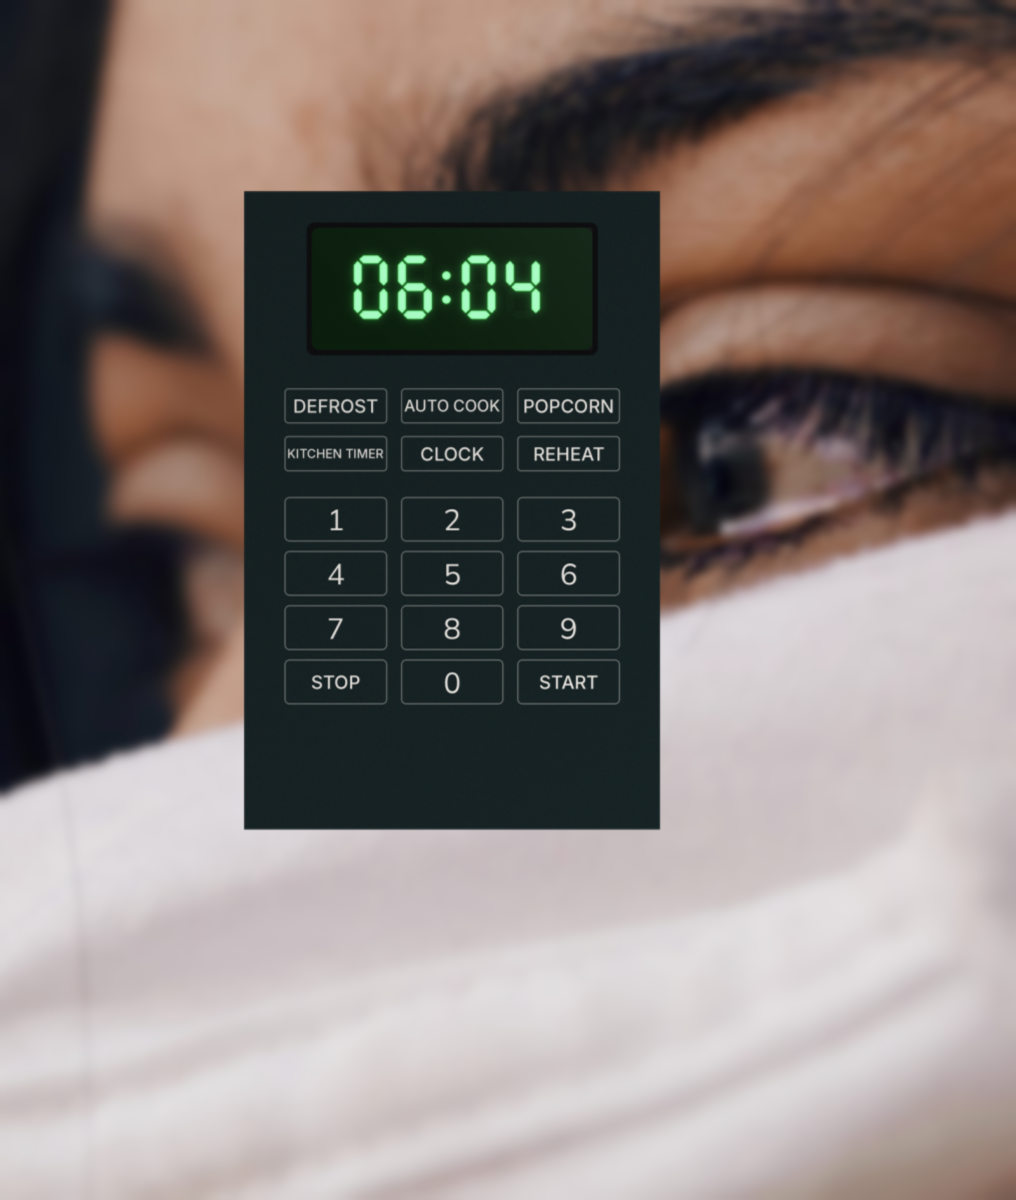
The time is 6:04
